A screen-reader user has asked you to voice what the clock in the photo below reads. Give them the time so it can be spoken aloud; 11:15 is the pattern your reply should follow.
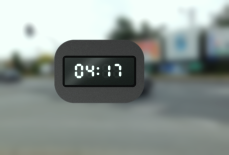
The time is 4:17
